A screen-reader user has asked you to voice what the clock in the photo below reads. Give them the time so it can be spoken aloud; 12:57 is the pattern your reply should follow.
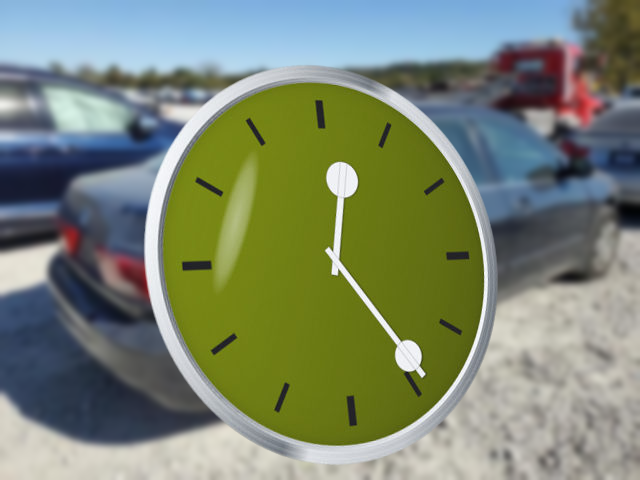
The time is 12:24
